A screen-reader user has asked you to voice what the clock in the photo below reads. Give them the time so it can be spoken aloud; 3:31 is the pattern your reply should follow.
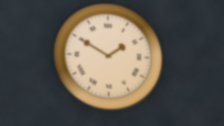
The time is 1:50
